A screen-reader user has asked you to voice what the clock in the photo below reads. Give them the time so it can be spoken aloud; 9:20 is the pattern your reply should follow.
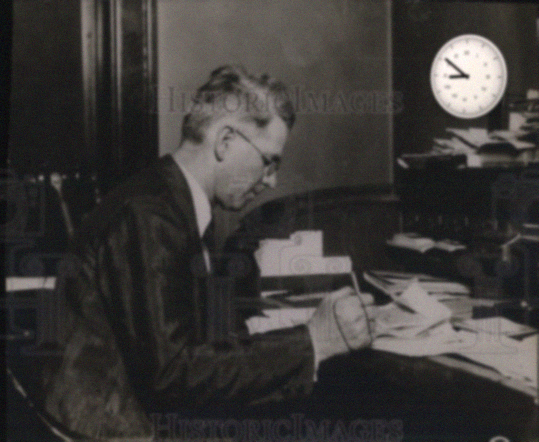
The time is 8:51
